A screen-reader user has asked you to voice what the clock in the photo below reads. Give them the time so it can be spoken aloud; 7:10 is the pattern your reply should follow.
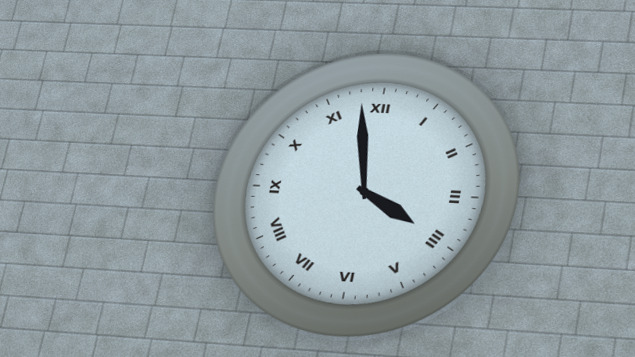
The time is 3:58
